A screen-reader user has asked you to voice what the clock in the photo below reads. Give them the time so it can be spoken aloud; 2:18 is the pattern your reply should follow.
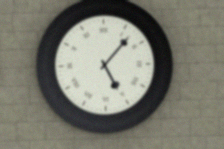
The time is 5:07
